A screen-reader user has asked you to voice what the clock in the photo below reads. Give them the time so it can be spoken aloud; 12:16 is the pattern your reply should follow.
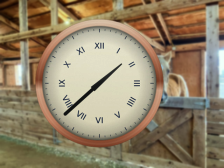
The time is 1:38
